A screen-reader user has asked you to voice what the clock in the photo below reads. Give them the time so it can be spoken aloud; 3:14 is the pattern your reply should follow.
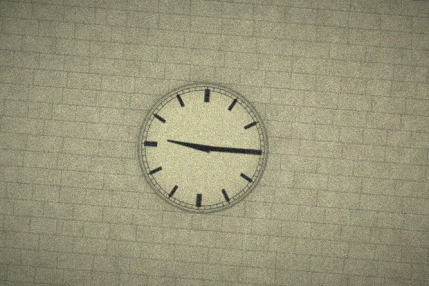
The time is 9:15
